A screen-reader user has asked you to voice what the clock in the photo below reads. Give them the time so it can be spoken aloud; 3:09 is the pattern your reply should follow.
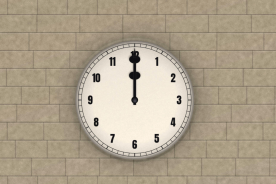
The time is 12:00
